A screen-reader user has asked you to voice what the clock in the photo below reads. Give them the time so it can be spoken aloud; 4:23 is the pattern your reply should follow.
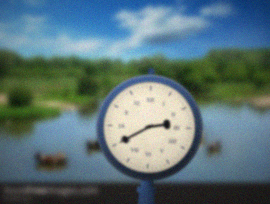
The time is 2:40
